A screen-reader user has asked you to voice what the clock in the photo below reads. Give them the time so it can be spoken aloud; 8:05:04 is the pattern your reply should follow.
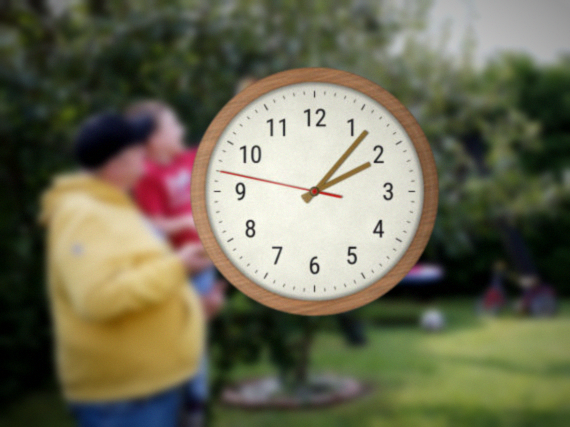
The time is 2:06:47
